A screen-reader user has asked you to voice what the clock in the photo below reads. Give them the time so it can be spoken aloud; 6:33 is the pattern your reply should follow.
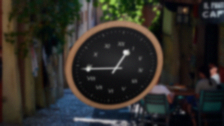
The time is 12:44
